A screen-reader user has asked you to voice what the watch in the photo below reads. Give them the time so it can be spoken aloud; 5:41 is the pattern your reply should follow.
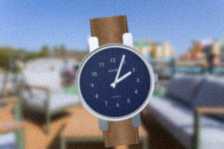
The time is 2:04
